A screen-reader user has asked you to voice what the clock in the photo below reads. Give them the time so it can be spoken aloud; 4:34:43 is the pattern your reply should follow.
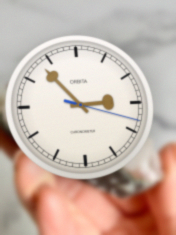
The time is 2:53:18
